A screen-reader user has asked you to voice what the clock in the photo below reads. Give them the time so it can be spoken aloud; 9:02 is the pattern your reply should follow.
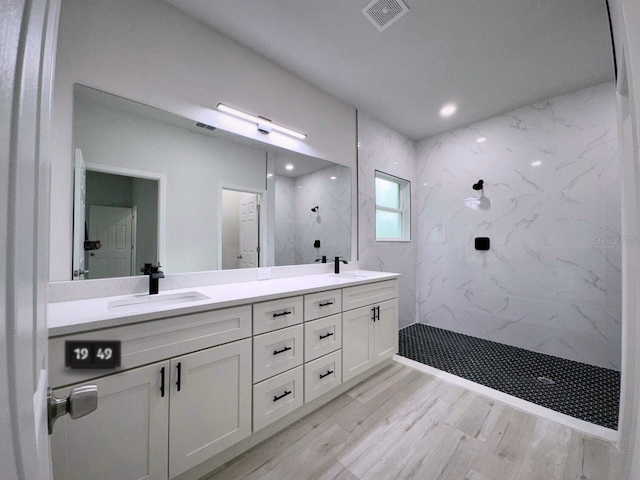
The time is 19:49
